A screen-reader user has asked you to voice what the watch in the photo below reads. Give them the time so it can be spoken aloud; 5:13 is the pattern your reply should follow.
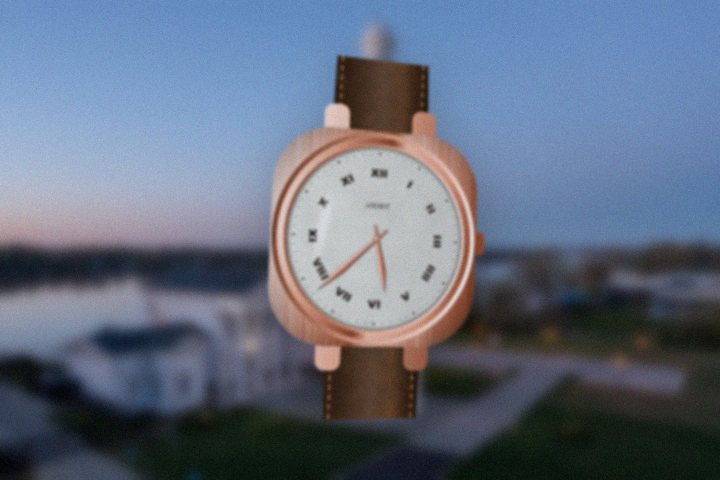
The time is 5:38
